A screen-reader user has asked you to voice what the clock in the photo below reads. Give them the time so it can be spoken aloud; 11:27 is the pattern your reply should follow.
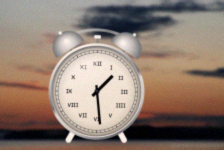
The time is 1:29
